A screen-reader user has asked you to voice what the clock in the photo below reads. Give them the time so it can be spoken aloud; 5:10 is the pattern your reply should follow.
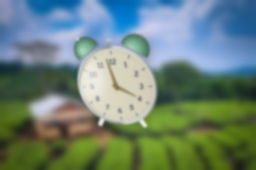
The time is 3:58
